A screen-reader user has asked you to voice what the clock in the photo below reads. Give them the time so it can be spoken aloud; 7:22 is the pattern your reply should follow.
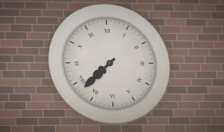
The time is 7:38
